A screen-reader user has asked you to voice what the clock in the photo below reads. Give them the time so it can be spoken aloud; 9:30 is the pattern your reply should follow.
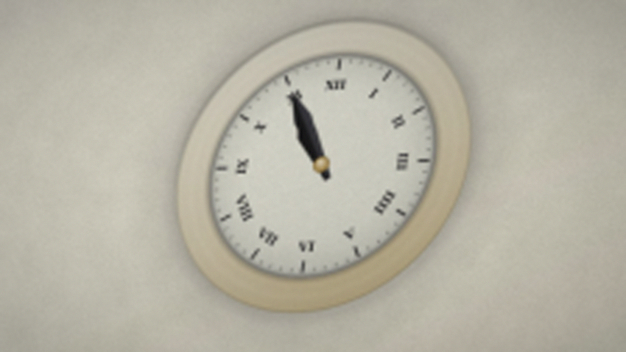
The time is 10:55
